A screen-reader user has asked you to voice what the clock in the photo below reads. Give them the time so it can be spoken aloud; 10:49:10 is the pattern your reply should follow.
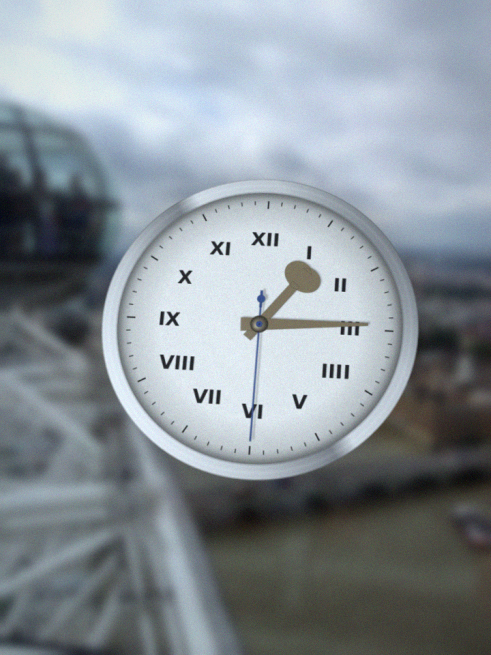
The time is 1:14:30
